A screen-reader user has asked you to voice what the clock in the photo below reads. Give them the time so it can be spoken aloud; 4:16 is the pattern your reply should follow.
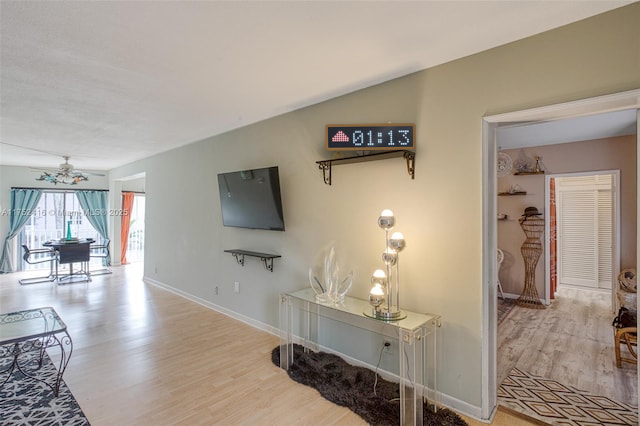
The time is 1:13
